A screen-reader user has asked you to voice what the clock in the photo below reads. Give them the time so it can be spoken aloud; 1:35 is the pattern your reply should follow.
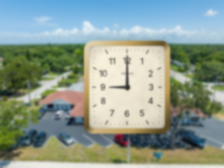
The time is 9:00
